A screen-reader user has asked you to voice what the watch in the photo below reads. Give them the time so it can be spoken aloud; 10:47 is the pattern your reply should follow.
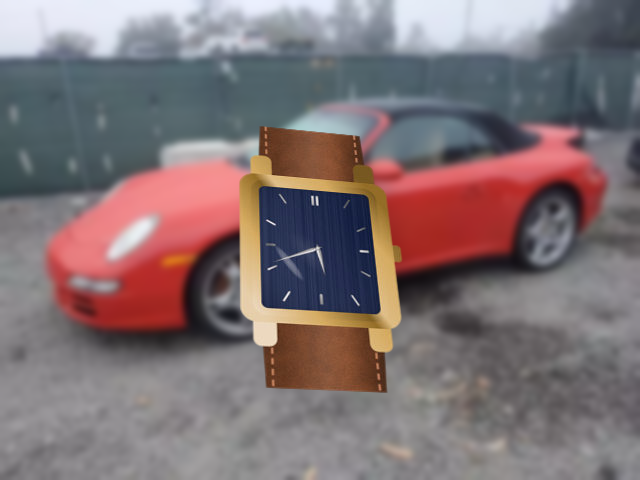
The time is 5:41
